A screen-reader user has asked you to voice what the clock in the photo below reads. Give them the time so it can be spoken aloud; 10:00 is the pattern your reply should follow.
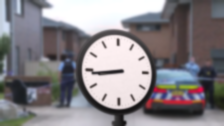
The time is 8:44
